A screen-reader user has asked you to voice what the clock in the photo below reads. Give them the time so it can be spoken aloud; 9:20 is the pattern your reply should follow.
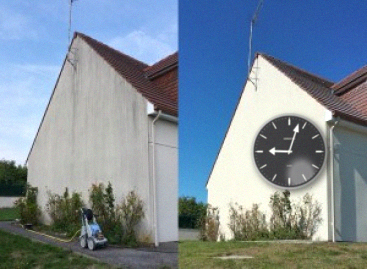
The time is 9:03
